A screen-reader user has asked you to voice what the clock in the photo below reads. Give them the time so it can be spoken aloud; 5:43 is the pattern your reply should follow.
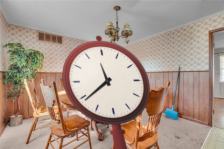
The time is 11:39
